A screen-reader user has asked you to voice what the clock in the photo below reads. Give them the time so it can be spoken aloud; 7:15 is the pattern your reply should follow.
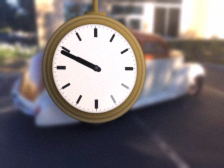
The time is 9:49
